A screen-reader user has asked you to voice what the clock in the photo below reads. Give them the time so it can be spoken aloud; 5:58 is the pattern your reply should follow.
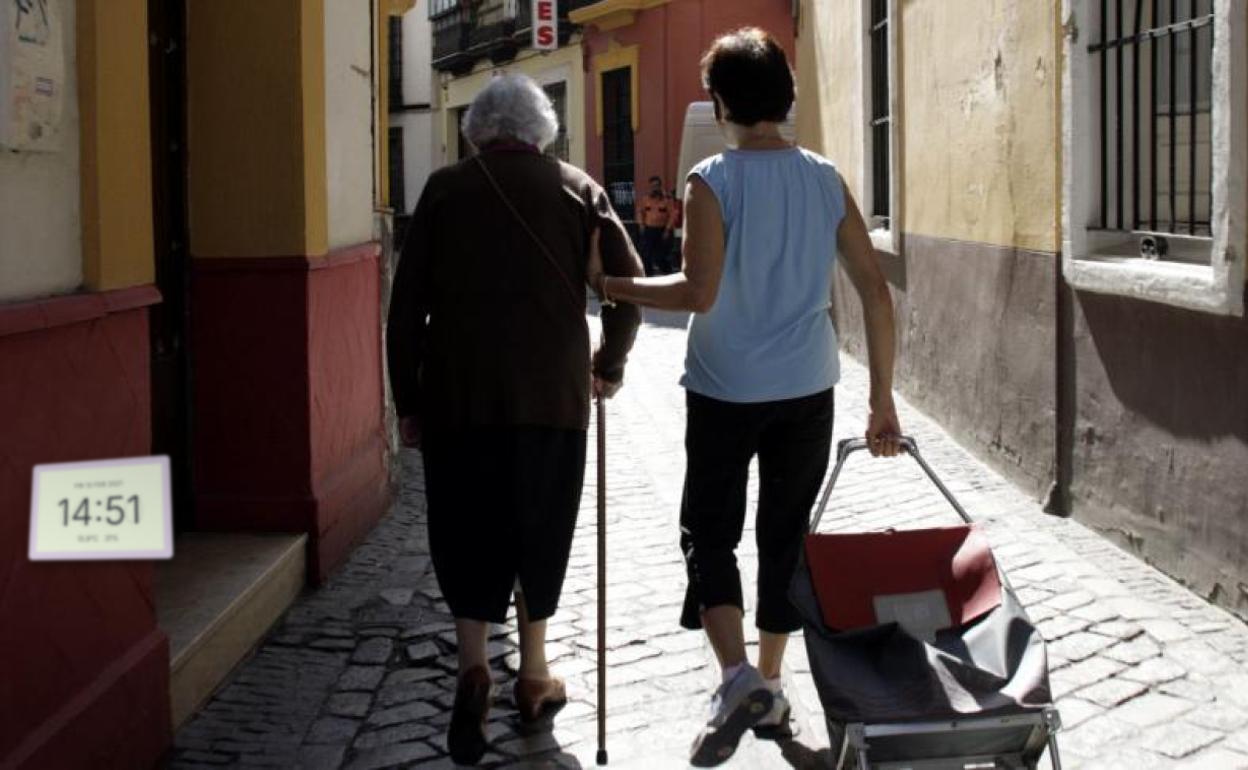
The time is 14:51
